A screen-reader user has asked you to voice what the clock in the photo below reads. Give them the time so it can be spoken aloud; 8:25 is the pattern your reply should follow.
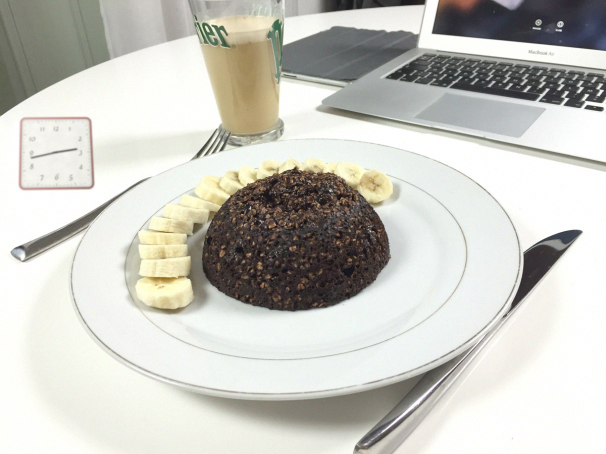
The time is 2:43
